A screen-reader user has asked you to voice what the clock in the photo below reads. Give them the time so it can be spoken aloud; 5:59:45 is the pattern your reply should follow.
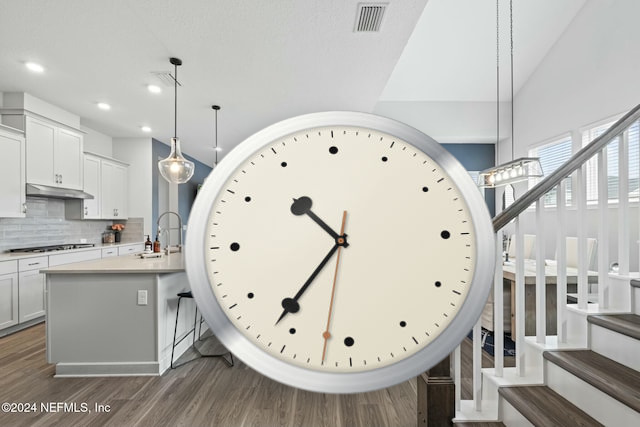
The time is 10:36:32
